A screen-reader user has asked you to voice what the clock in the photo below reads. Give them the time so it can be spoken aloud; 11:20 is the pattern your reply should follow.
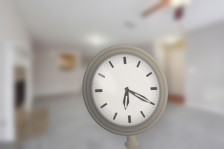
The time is 6:20
